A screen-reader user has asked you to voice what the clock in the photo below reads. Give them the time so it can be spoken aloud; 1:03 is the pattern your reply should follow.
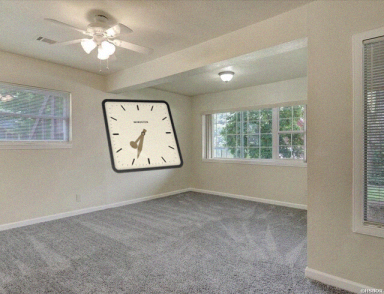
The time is 7:34
